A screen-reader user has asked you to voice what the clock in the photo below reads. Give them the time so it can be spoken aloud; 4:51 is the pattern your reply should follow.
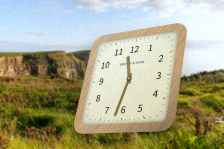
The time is 11:32
